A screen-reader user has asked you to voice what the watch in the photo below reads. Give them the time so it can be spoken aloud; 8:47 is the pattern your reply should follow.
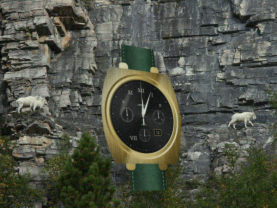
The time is 12:04
